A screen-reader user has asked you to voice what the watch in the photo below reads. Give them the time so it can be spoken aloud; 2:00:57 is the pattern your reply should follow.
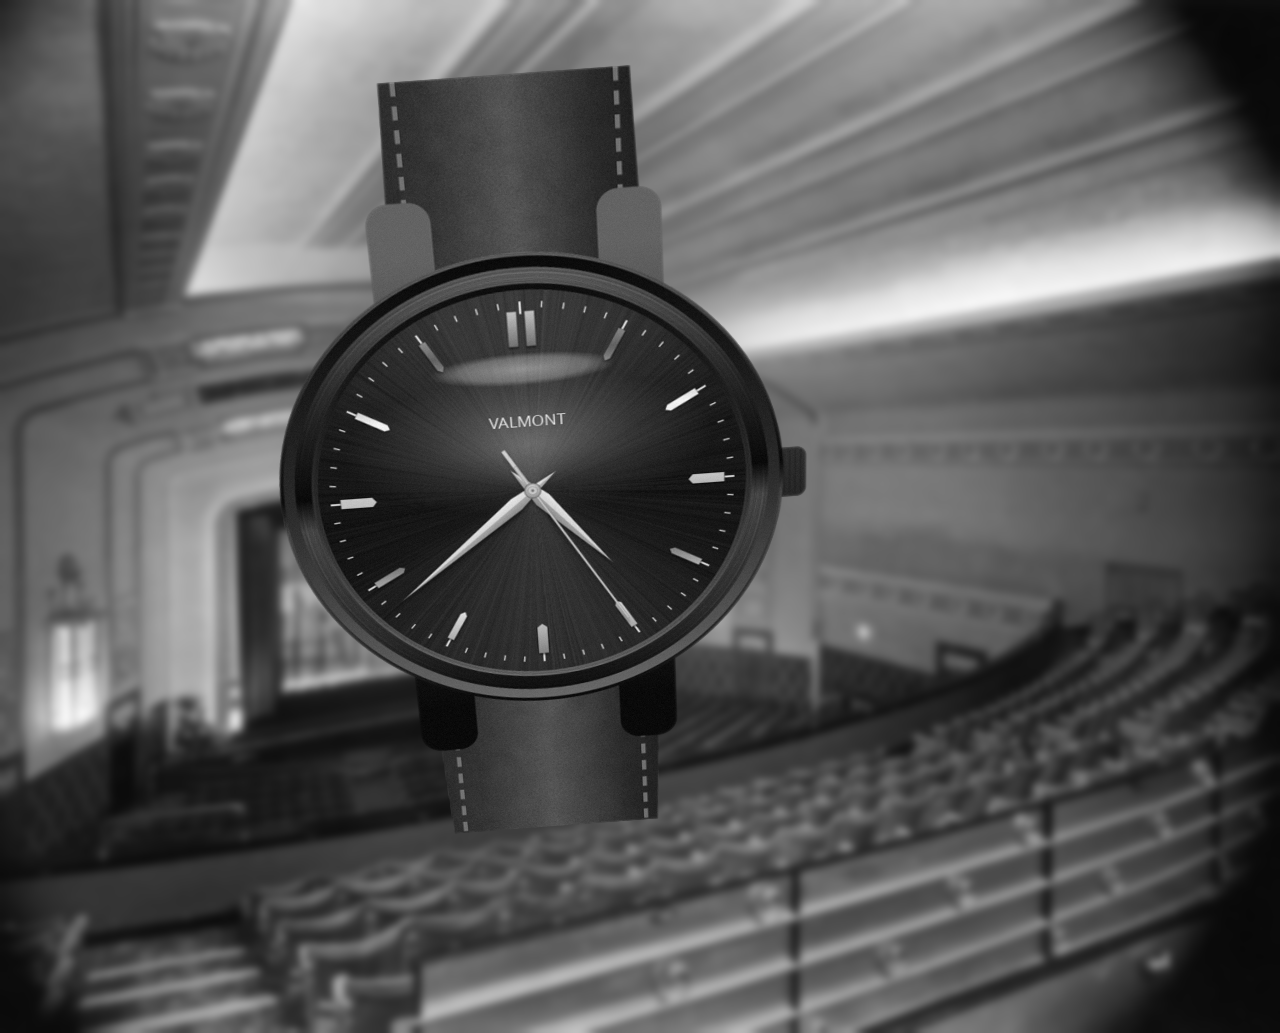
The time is 4:38:25
